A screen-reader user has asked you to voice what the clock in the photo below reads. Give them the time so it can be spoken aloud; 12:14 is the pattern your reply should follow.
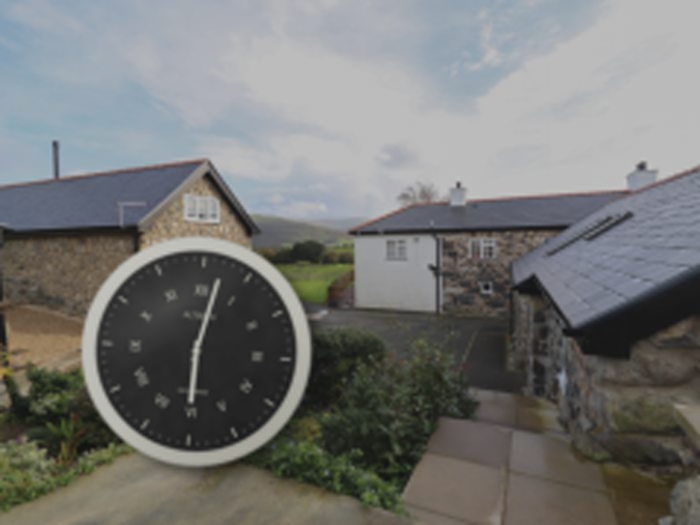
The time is 6:02
